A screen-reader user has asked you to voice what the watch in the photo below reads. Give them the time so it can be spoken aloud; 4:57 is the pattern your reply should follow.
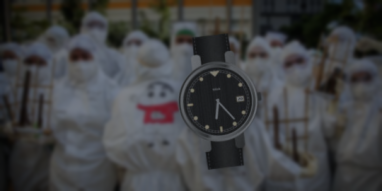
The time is 6:24
